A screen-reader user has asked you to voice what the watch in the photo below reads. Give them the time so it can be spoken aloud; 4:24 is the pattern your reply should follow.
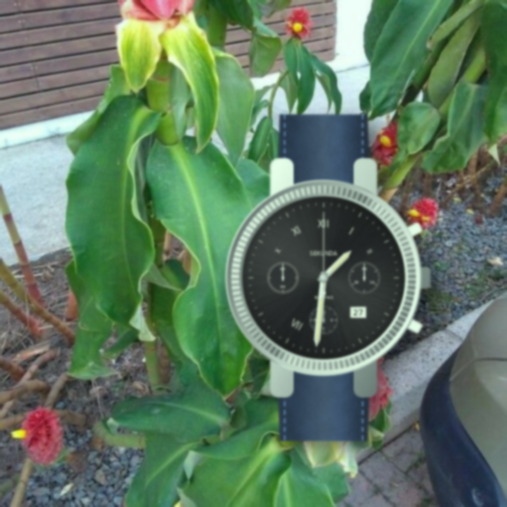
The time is 1:31
